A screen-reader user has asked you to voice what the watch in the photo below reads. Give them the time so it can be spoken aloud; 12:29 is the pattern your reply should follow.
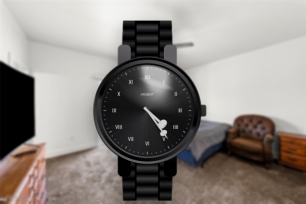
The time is 4:24
